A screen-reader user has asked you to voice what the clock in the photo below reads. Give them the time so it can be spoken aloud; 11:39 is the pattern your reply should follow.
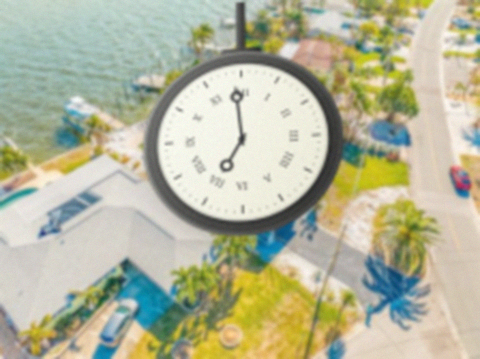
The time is 6:59
